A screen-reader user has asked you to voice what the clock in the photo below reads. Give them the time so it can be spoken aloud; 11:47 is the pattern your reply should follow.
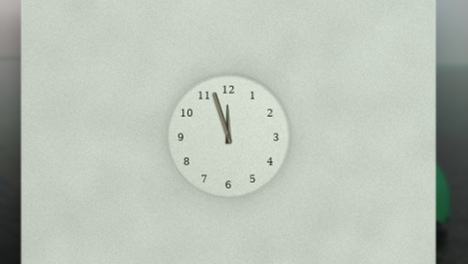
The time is 11:57
